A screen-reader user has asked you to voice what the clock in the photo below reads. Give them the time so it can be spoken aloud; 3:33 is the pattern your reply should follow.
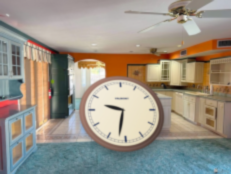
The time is 9:32
